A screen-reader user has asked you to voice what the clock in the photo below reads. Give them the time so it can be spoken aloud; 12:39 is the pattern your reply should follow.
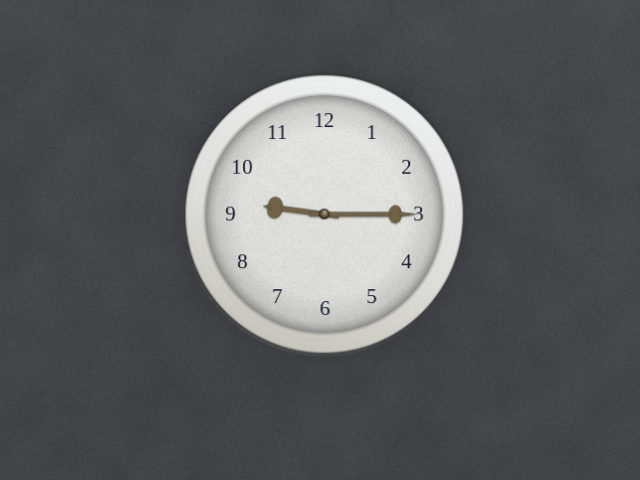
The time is 9:15
